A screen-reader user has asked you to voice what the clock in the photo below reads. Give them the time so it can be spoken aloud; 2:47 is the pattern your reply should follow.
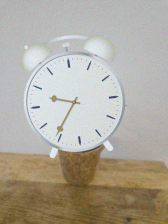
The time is 9:36
